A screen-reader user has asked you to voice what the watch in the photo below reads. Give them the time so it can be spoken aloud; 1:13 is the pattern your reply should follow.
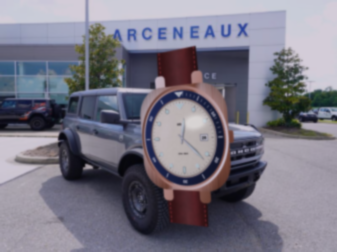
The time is 12:22
